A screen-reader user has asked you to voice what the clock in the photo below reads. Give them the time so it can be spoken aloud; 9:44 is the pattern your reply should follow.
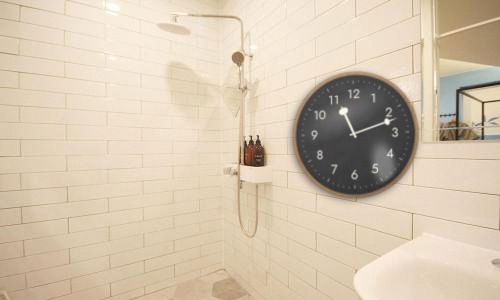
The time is 11:12
